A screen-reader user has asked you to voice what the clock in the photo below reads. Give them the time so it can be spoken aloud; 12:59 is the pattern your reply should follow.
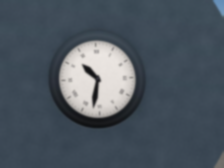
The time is 10:32
